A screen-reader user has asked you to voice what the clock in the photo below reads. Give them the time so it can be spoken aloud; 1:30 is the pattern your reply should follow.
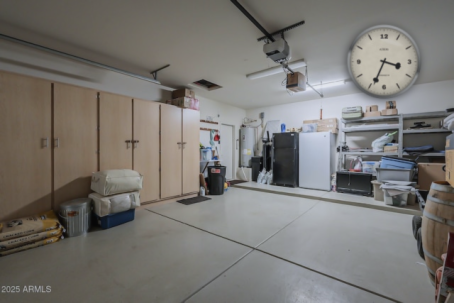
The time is 3:34
